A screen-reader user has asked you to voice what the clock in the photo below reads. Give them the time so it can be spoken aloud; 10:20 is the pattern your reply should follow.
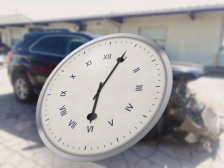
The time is 6:04
